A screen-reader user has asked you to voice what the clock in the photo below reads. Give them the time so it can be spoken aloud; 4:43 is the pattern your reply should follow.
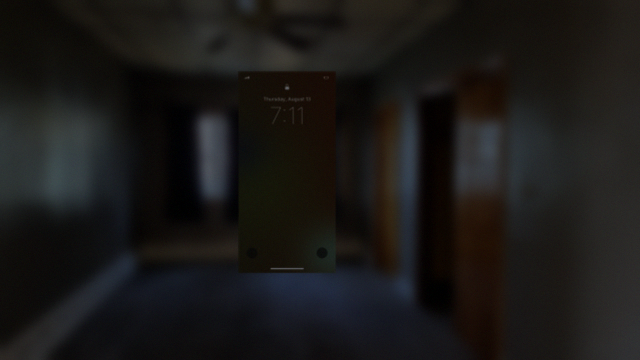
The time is 7:11
